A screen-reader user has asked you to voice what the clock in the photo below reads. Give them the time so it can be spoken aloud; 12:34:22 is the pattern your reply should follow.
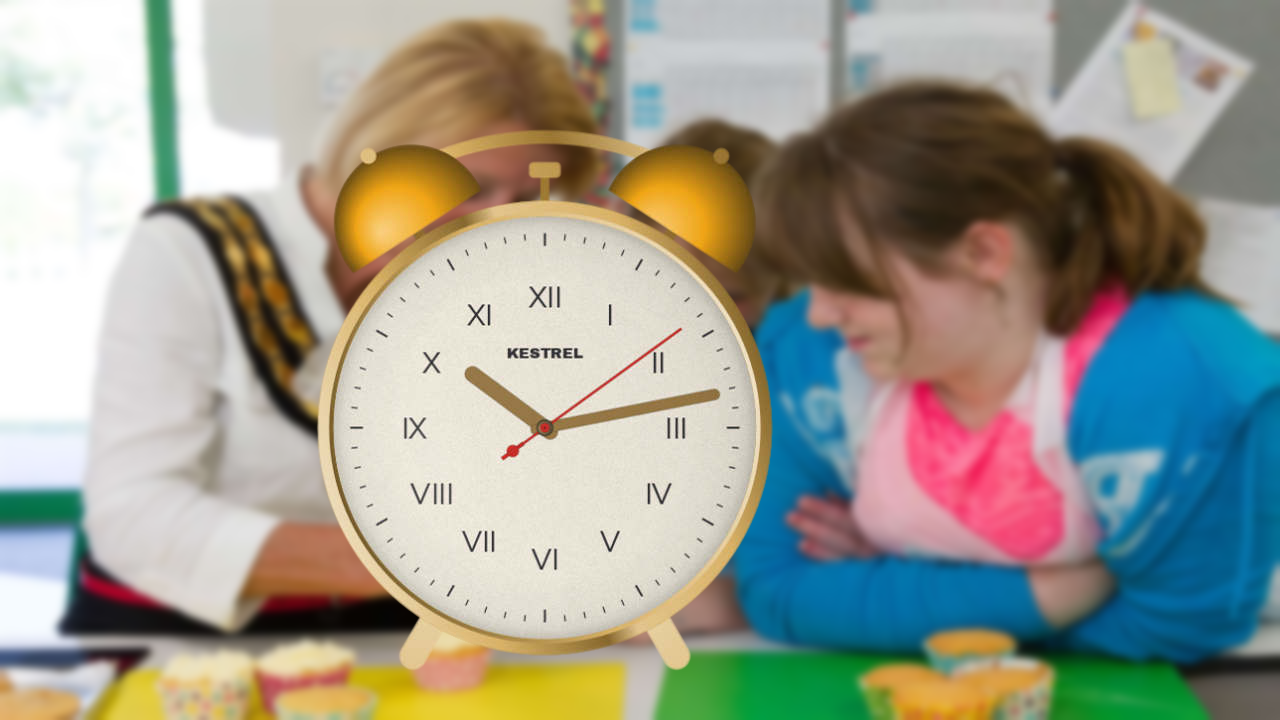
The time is 10:13:09
